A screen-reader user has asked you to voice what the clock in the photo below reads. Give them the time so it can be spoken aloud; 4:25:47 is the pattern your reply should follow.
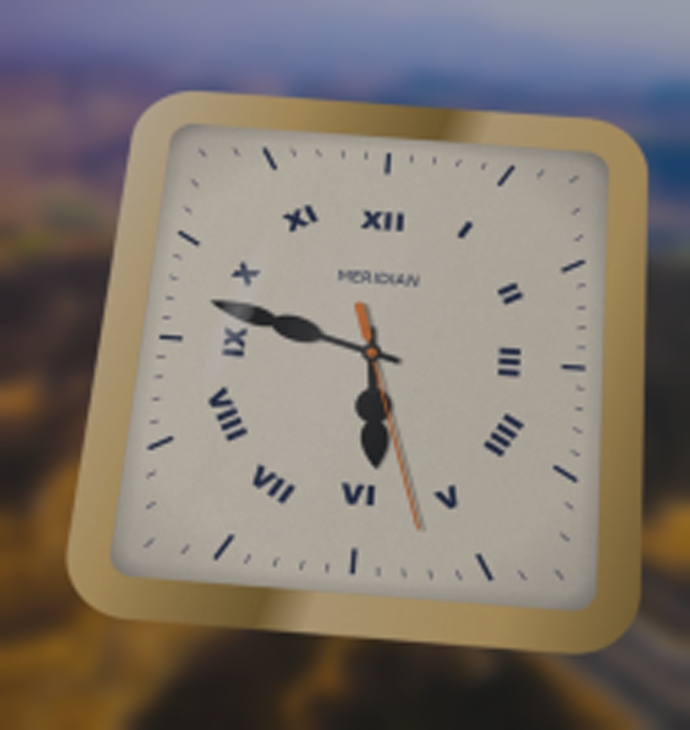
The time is 5:47:27
